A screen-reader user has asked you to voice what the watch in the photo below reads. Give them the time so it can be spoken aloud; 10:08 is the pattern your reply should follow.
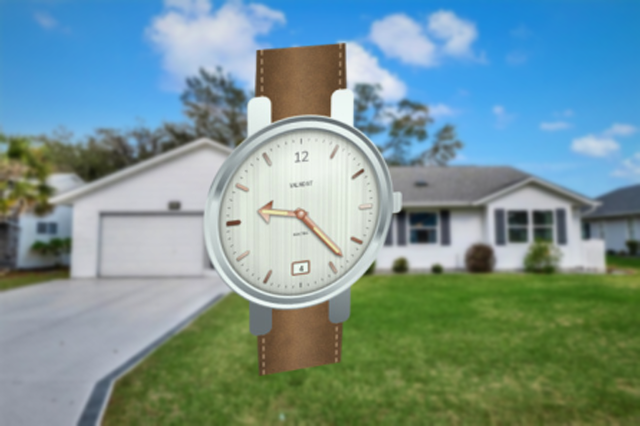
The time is 9:23
